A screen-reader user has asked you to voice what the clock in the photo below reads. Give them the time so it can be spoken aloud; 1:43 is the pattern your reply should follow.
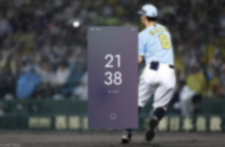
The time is 21:38
